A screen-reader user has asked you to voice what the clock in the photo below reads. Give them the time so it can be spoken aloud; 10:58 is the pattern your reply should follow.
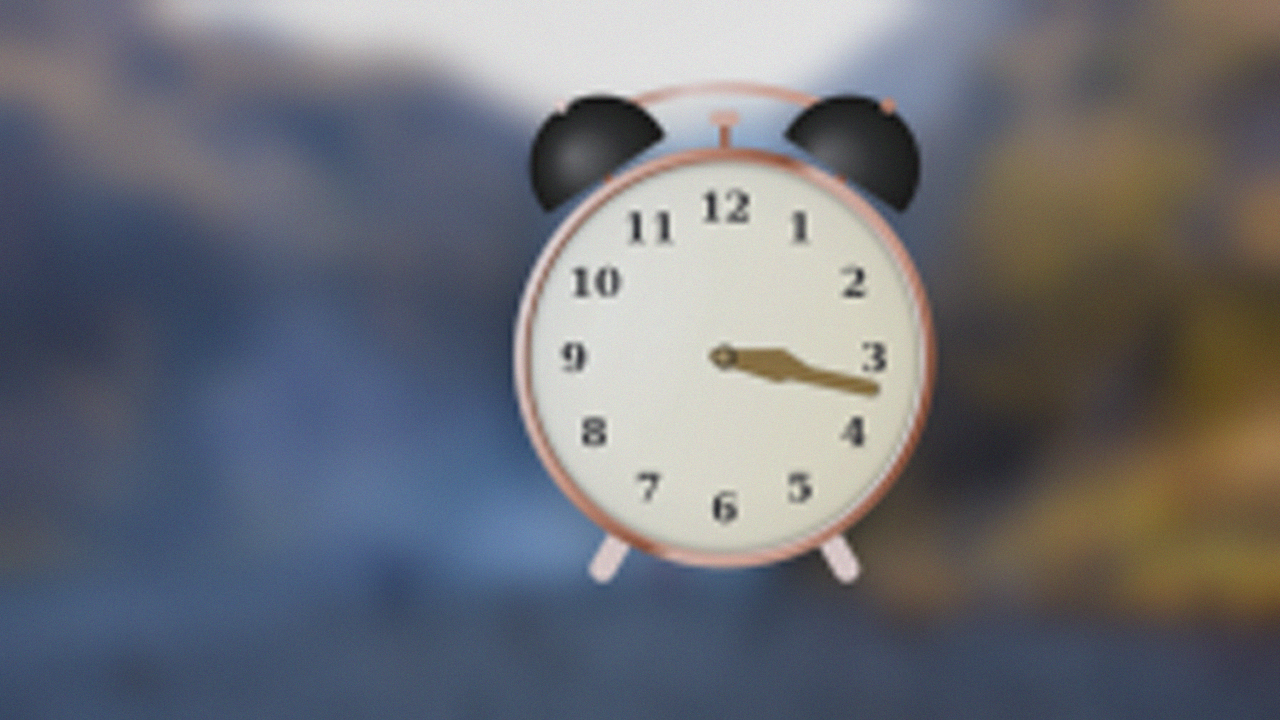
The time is 3:17
